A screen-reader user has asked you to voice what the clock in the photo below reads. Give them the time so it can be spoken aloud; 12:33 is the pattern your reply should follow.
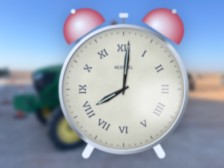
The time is 8:01
